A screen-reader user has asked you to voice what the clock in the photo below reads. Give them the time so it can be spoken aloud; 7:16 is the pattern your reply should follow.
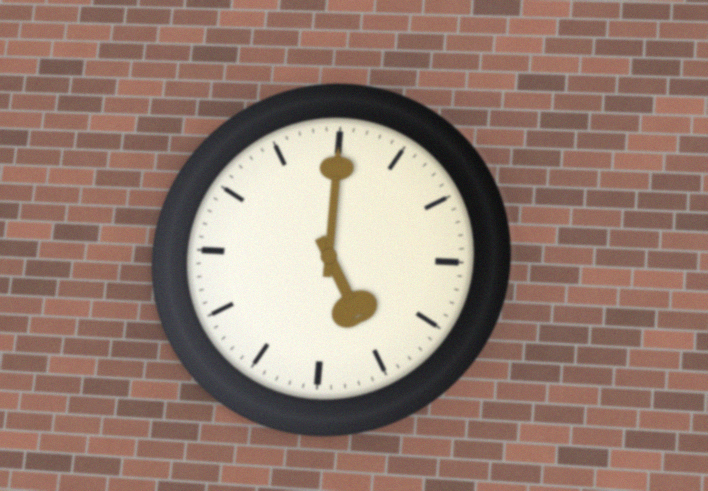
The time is 5:00
